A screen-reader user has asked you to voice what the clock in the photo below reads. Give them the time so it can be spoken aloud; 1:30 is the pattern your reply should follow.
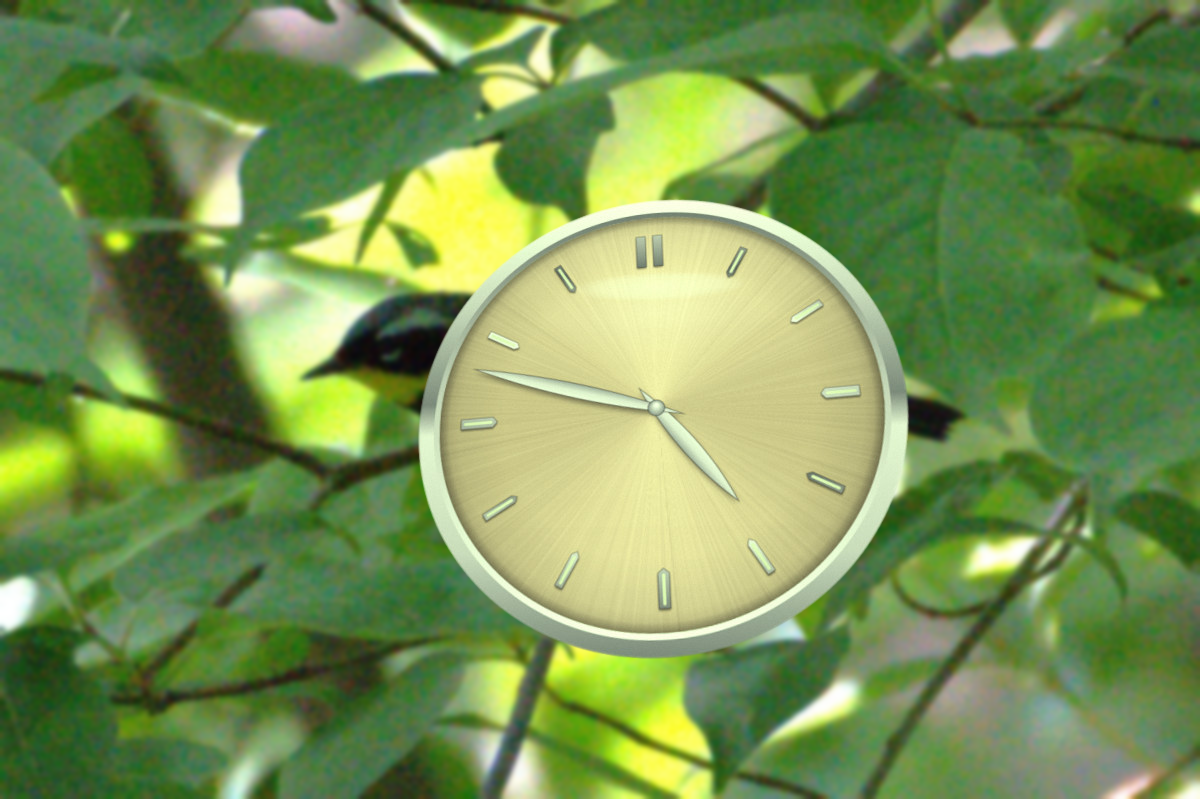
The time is 4:48
